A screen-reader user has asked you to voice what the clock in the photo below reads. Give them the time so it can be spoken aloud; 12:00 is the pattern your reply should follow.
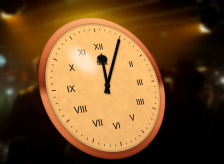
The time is 12:05
